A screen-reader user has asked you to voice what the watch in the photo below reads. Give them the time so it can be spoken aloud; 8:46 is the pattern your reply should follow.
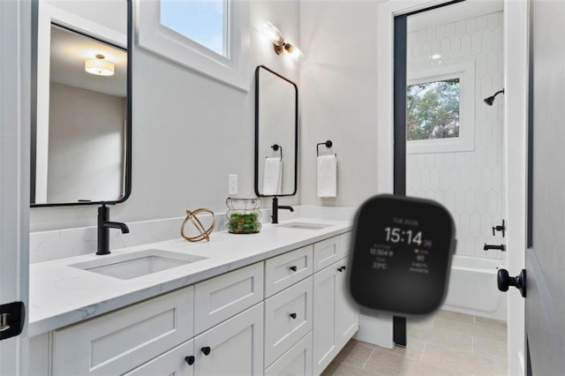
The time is 15:14
